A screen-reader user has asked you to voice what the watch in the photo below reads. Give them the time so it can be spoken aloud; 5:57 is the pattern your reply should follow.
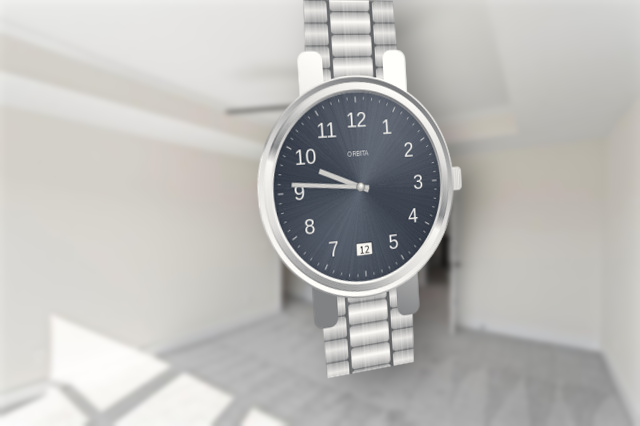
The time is 9:46
